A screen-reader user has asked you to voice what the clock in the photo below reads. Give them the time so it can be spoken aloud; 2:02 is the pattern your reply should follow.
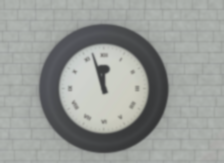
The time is 11:57
